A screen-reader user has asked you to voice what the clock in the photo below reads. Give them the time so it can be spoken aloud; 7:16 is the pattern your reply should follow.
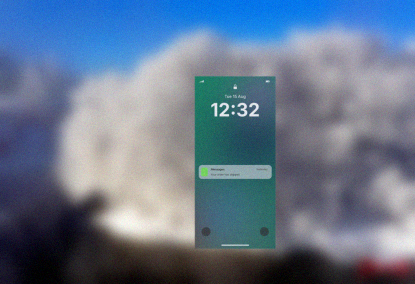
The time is 12:32
